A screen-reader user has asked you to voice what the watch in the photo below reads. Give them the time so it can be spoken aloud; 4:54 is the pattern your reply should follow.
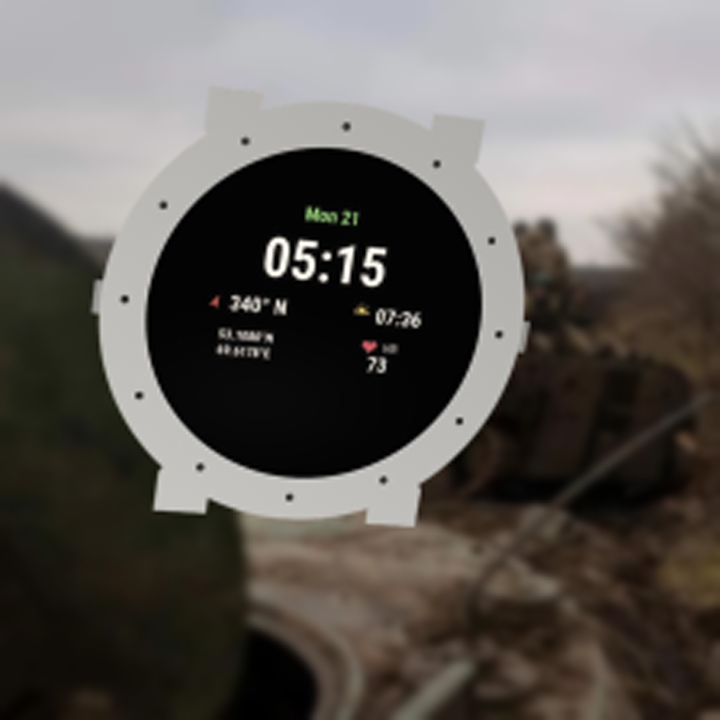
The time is 5:15
